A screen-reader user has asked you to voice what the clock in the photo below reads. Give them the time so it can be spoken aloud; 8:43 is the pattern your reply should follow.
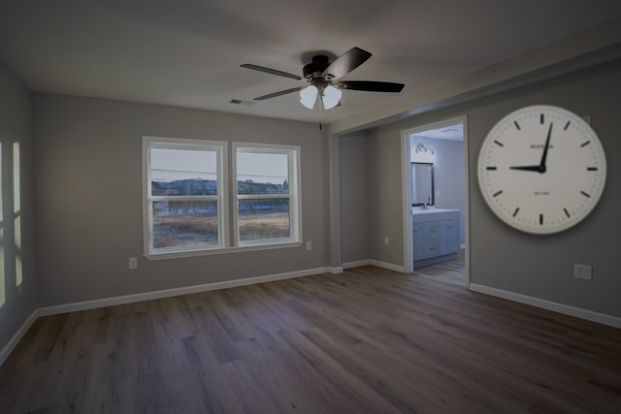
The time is 9:02
